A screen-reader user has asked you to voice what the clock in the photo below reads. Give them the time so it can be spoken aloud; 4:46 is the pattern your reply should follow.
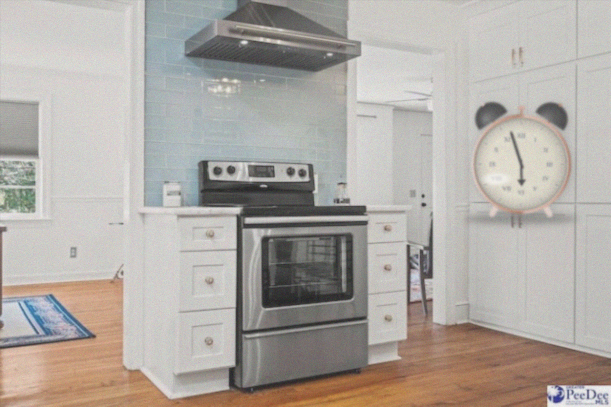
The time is 5:57
